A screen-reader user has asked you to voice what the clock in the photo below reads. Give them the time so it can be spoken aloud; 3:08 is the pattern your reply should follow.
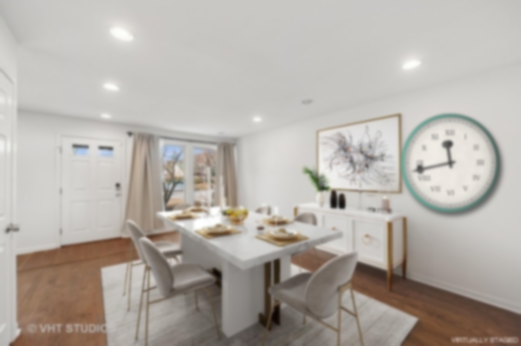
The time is 11:43
